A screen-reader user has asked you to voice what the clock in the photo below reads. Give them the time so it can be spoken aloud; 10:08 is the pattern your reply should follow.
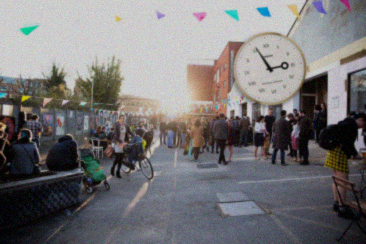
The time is 2:56
